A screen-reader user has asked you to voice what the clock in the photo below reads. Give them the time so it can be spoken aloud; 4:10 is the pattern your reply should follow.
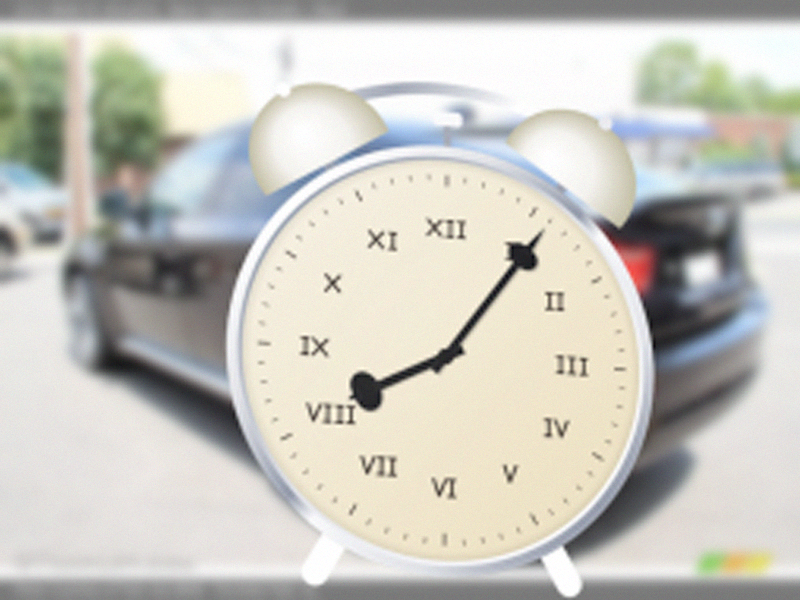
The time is 8:06
